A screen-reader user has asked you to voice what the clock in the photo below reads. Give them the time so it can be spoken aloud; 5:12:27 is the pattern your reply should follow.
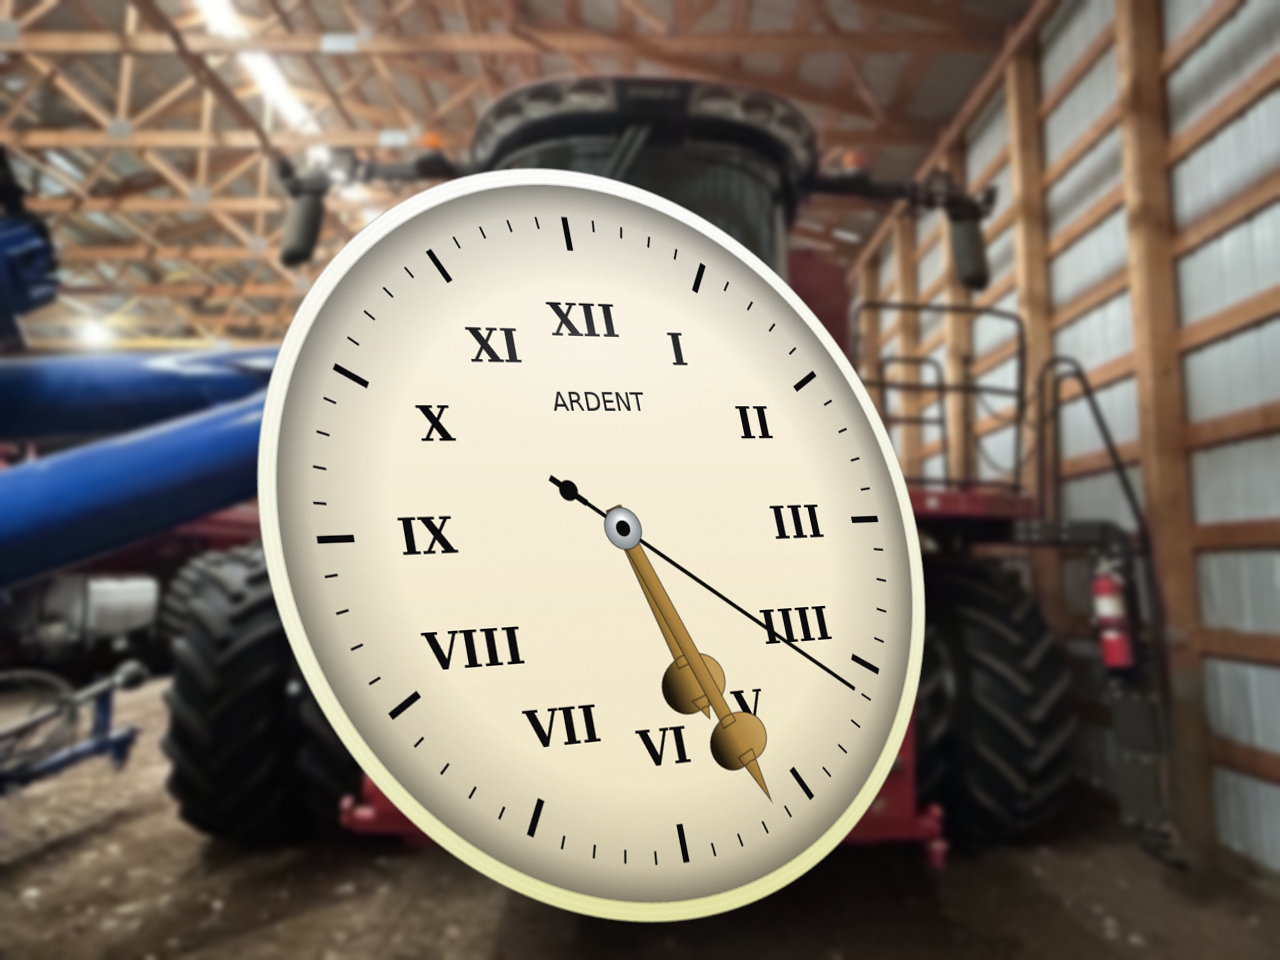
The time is 5:26:21
